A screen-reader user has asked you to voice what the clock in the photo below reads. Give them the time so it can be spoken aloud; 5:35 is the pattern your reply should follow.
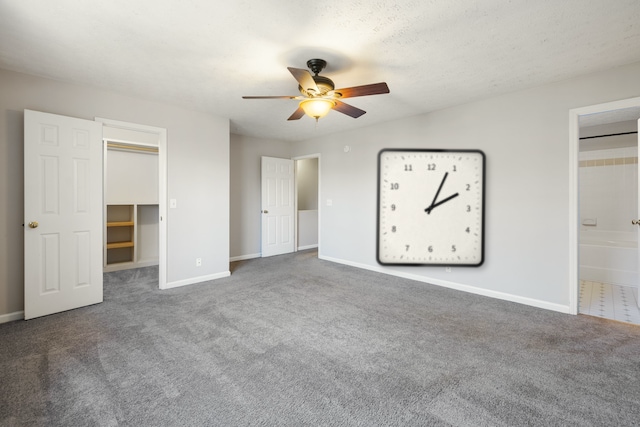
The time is 2:04
